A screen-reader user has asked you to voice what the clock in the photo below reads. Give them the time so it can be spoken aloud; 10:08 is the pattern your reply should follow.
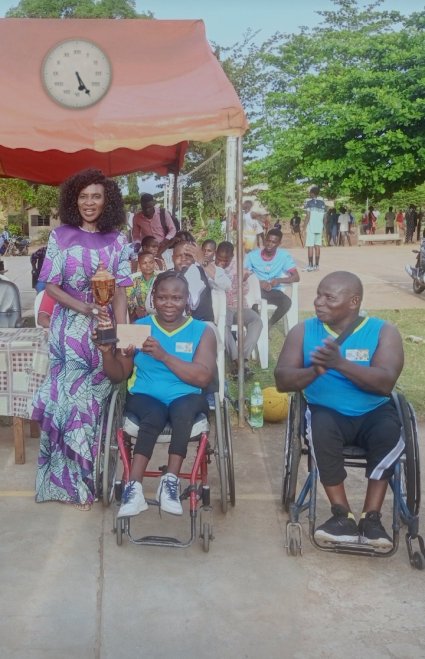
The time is 5:25
